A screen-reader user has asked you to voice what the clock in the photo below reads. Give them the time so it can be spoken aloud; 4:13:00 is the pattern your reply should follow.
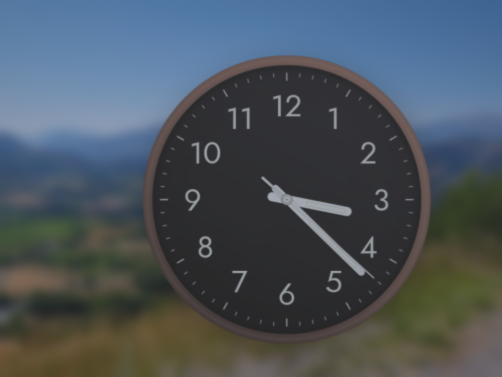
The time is 3:22:22
